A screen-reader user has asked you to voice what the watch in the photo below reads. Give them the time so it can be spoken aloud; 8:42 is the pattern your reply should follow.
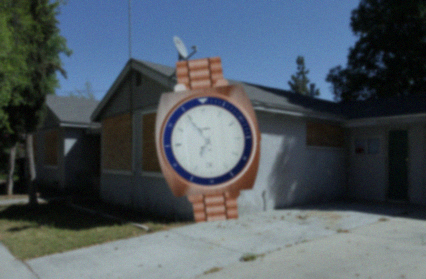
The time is 6:54
